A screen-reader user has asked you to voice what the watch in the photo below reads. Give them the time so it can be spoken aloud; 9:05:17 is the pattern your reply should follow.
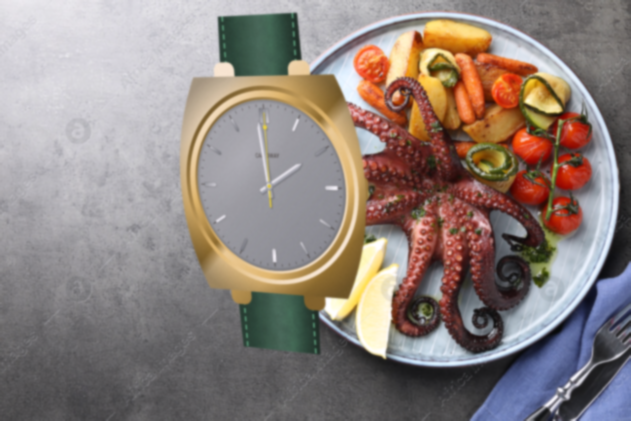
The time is 1:59:00
